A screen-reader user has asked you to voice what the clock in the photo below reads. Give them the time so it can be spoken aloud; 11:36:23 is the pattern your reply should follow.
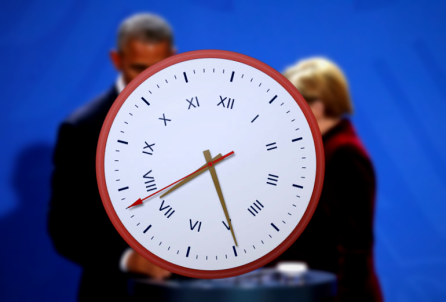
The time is 7:24:38
